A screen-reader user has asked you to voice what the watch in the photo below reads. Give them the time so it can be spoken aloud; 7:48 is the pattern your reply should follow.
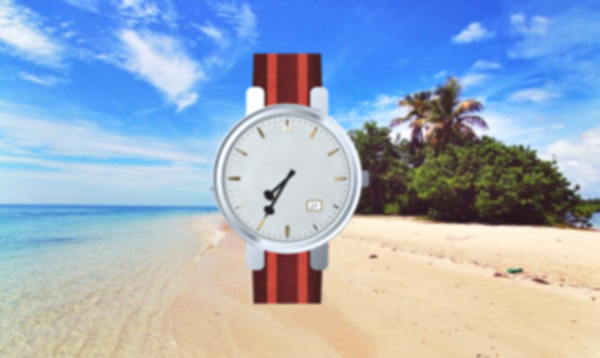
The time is 7:35
